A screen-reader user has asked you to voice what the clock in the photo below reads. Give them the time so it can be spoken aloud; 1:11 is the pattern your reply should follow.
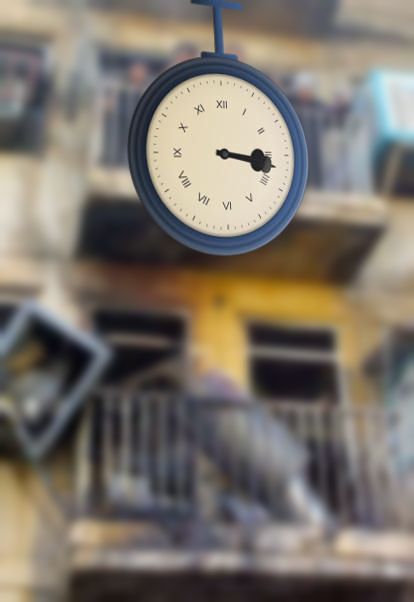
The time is 3:17
